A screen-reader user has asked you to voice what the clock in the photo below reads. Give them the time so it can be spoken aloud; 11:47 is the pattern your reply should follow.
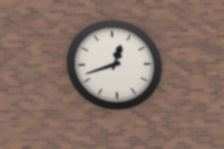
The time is 12:42
